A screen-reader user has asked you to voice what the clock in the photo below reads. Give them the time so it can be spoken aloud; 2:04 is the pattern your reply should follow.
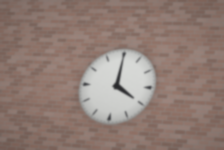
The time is 4:00
